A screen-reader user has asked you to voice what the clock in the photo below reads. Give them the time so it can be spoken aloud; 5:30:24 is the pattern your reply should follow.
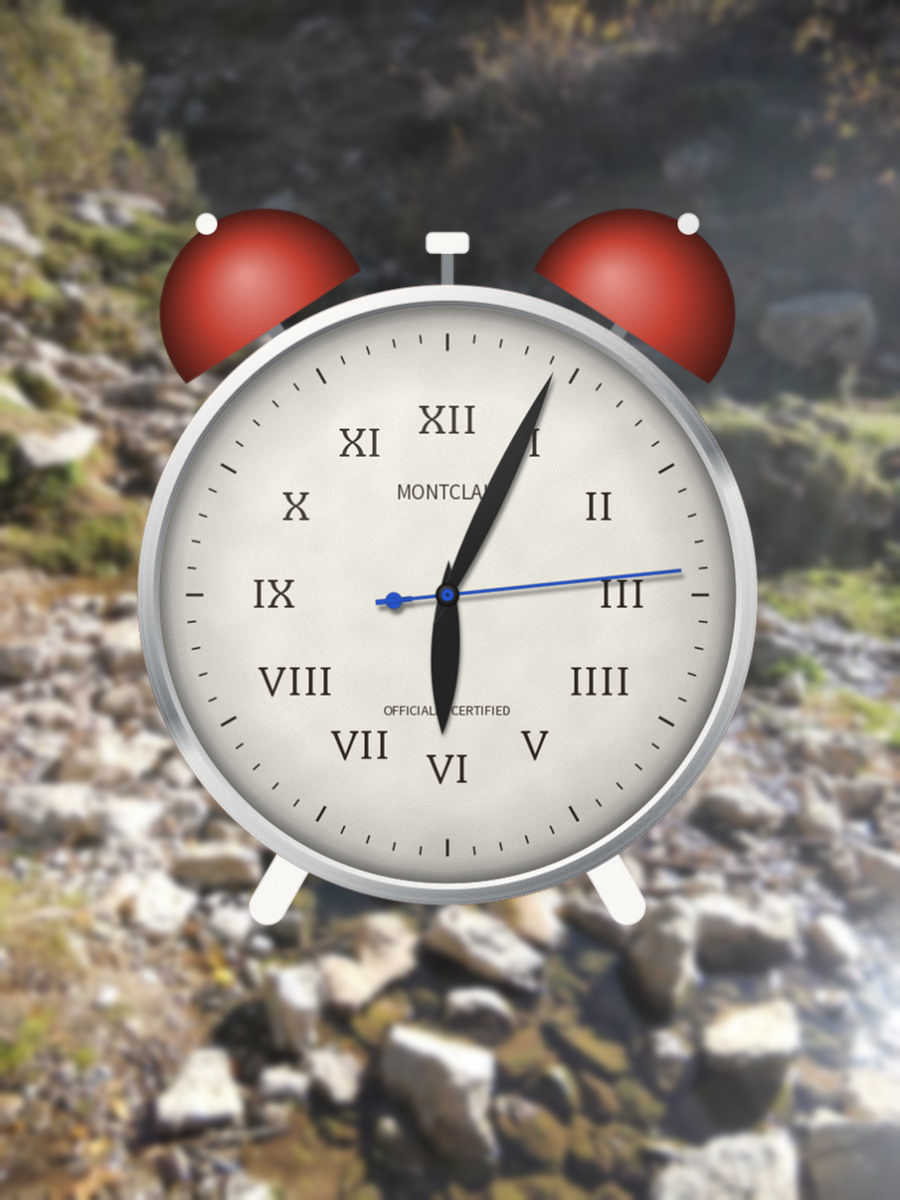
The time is 6:04:14
